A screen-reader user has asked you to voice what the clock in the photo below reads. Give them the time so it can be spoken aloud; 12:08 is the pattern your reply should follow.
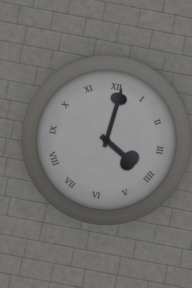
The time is 4:01
